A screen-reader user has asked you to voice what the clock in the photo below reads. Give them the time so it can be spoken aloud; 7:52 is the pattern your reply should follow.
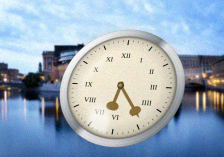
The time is 6:24
